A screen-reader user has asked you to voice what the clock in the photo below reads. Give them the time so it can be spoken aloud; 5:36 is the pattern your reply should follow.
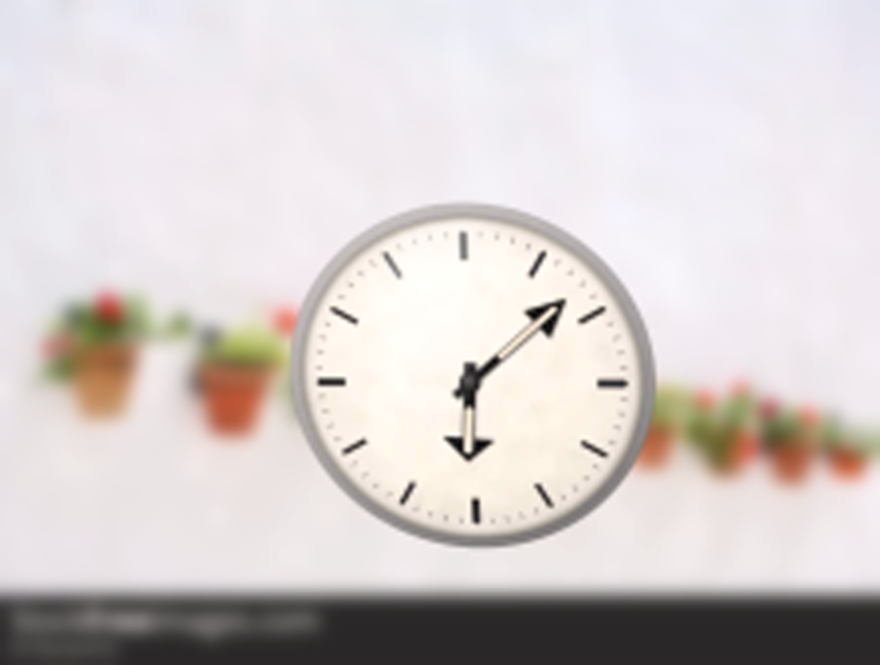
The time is 6:08
